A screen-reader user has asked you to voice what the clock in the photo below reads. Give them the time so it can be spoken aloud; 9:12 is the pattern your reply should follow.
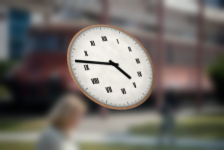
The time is 4:47
